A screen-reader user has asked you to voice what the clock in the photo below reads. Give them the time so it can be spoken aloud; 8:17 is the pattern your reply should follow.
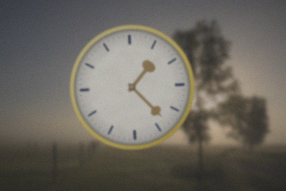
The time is 1:23
